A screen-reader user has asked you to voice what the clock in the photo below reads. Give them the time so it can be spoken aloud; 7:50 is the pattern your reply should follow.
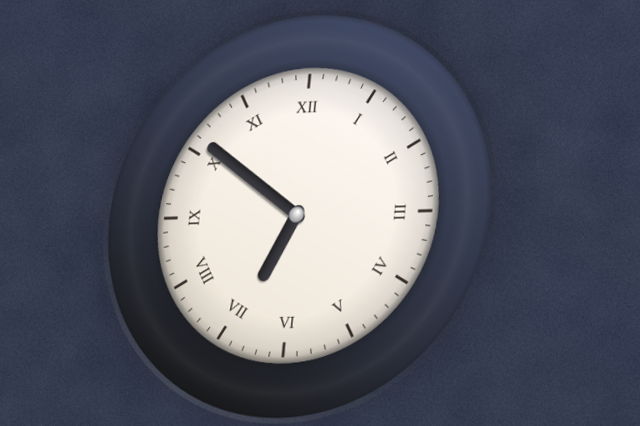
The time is 6:51
